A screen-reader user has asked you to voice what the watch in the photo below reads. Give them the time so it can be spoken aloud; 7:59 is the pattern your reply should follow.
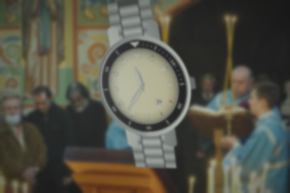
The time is 11:37
